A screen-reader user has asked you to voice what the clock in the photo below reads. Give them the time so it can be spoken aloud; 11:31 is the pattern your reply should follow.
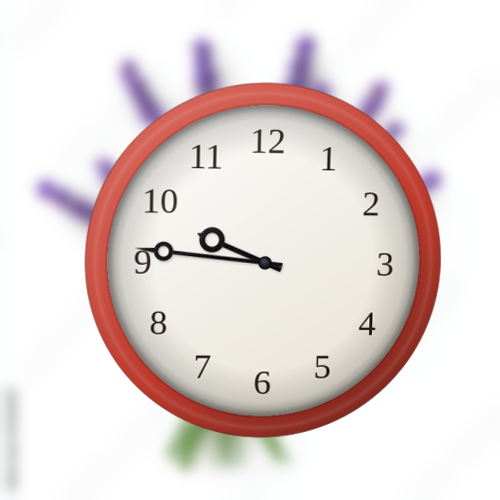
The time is 9:46
